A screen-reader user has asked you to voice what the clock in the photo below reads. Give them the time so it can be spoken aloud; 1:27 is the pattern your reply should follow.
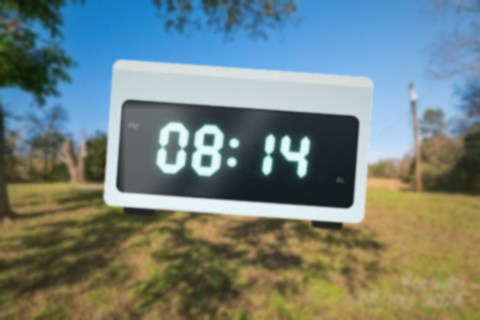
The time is 8:14
